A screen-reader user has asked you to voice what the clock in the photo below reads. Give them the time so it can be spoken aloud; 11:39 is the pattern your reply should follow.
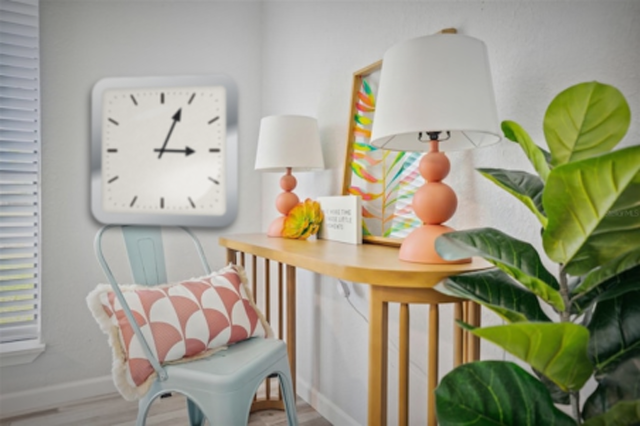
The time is 3:04
